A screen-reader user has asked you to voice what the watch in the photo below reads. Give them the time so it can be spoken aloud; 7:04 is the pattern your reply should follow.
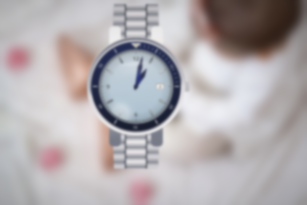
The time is 1:02
